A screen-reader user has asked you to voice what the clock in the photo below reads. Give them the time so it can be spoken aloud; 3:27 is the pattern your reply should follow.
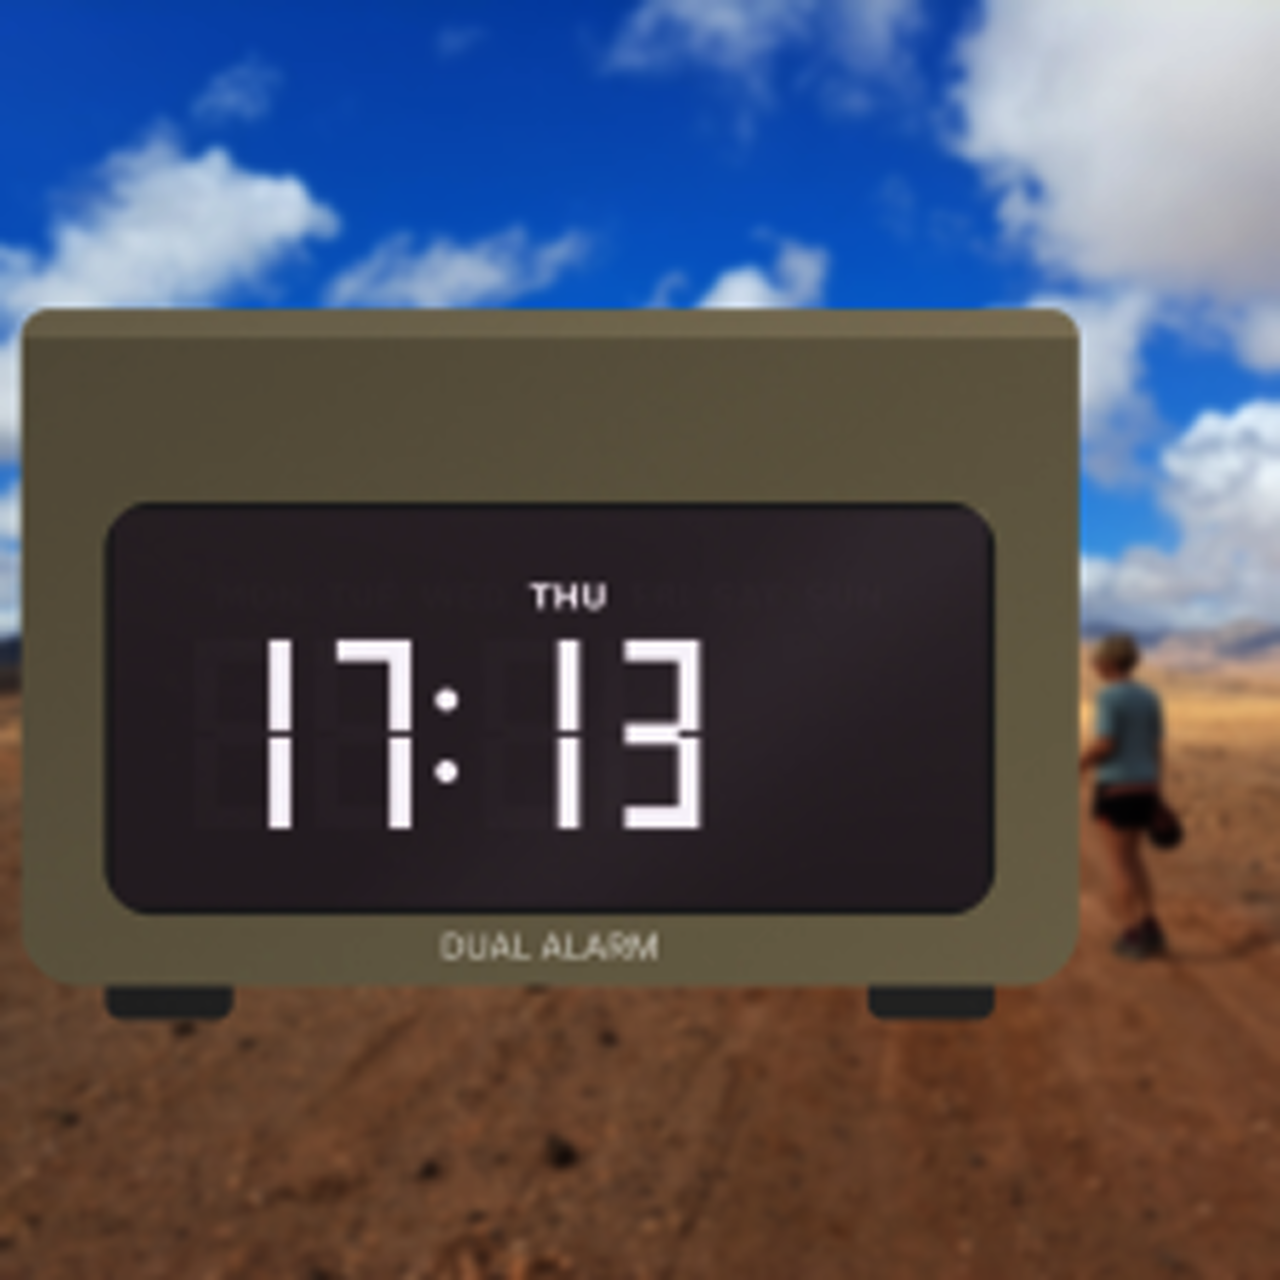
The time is 17:13
